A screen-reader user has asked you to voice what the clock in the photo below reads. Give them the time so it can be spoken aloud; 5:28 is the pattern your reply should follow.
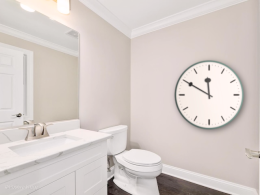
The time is 11:50
